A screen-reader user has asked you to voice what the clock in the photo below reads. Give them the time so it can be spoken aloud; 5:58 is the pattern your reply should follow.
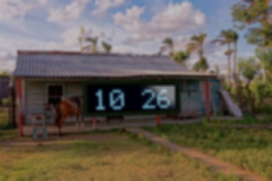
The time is 10:26
